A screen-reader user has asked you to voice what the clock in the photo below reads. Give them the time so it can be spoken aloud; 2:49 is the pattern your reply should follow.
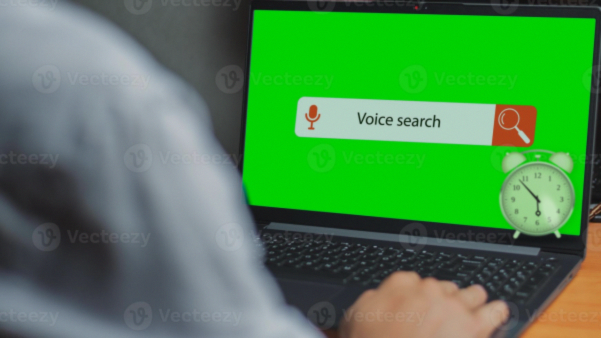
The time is 5:53
